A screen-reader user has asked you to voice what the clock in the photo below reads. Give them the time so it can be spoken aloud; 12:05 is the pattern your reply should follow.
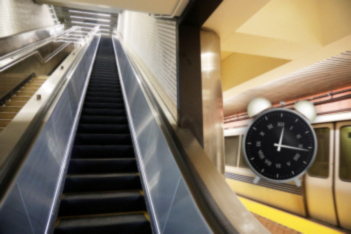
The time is 12:16
